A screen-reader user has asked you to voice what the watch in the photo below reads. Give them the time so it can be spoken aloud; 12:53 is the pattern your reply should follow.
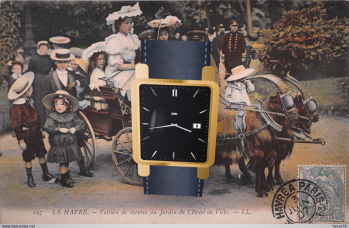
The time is 3:43
